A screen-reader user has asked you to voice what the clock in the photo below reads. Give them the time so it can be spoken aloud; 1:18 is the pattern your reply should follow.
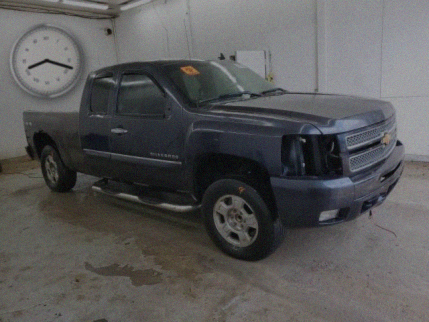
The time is 8:18
